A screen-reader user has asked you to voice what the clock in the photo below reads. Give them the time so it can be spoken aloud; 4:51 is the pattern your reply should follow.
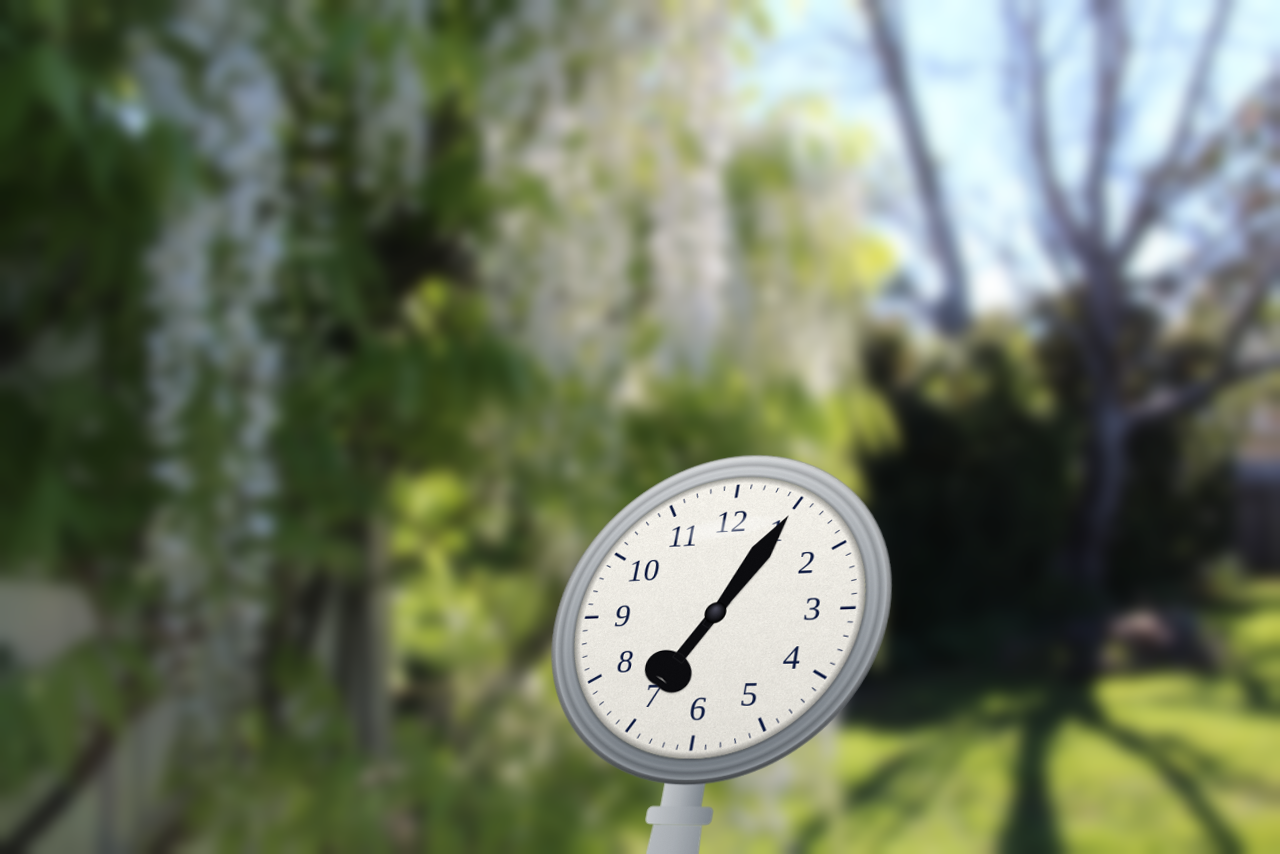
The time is 7:05
